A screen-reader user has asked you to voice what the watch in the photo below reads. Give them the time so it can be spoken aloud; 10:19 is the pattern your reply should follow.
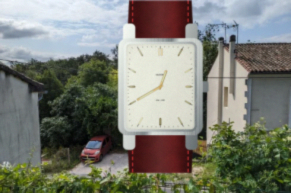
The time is 12:40
